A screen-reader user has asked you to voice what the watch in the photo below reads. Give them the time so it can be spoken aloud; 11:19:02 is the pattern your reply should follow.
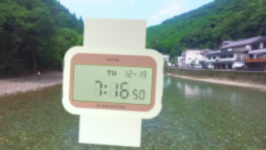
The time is 7:16:50
